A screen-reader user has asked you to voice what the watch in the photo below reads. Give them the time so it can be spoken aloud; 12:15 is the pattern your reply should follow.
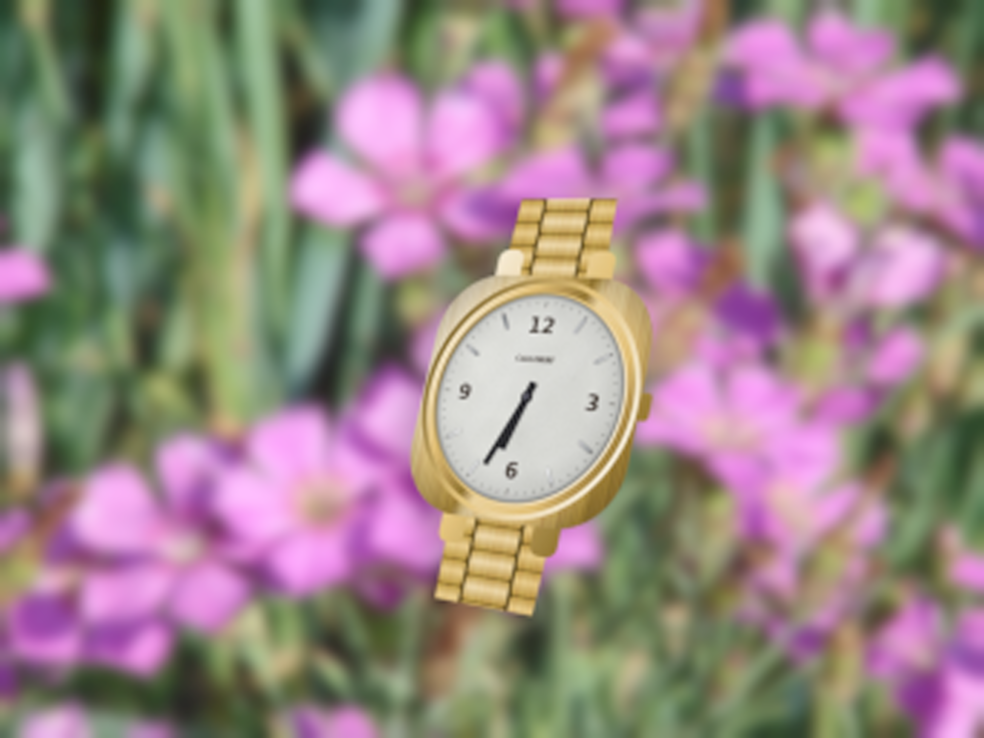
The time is 6:34
